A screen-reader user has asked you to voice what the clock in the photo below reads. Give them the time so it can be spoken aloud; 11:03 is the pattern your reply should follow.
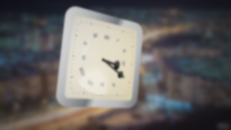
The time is 3:20
